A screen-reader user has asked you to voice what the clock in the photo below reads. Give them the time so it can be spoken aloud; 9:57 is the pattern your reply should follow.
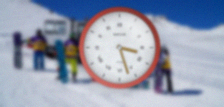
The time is 3:27
